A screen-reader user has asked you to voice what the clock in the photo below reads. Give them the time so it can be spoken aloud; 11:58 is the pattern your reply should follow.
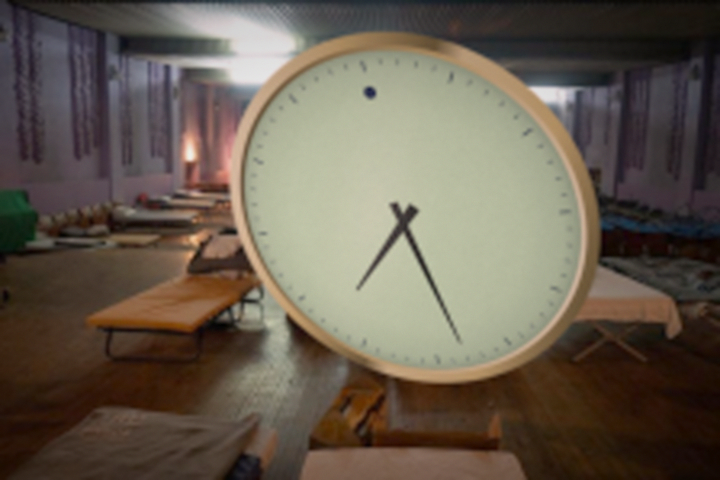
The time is 7:28
